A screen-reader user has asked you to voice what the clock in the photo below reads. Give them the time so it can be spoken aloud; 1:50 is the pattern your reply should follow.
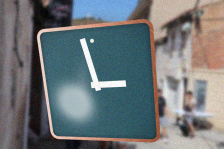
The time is 2:58
